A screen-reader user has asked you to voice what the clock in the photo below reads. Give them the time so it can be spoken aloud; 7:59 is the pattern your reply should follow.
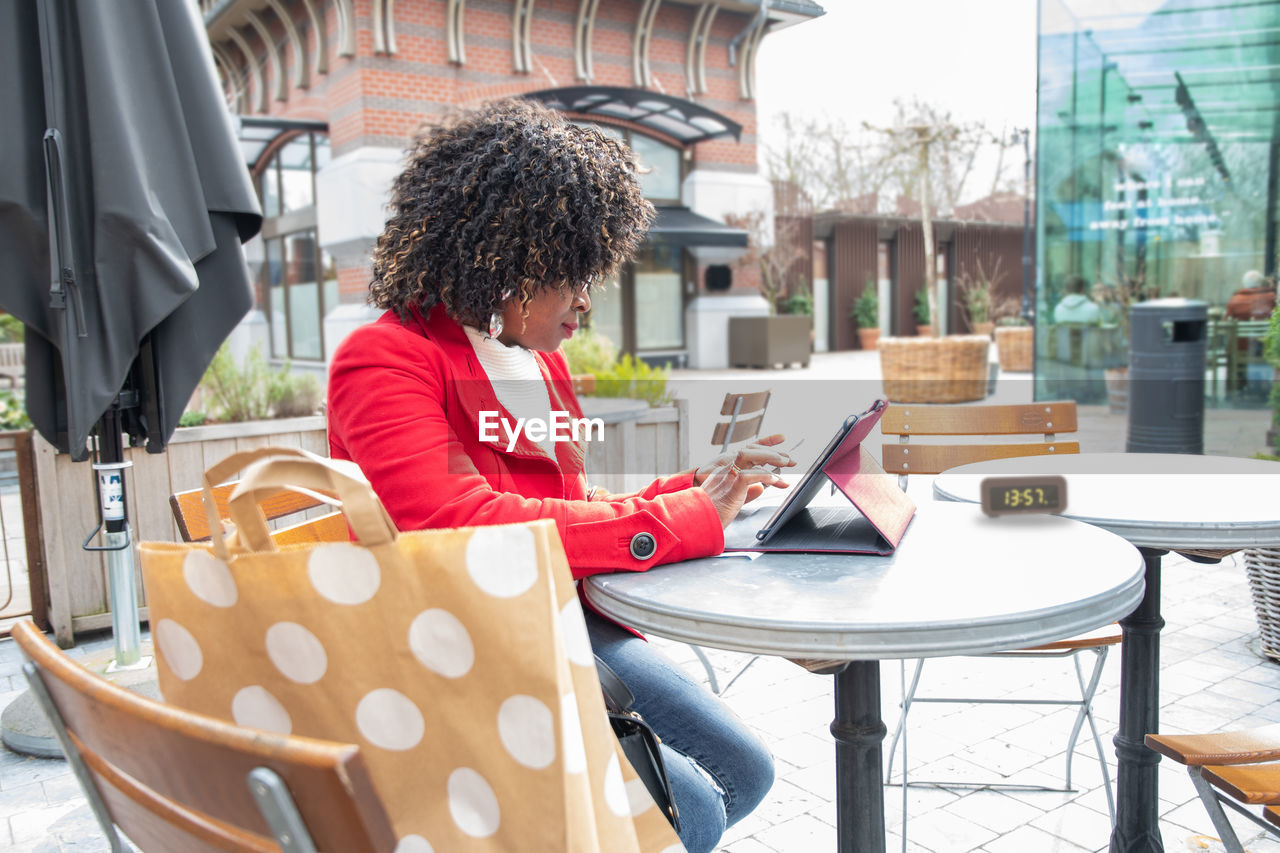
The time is 13:57
